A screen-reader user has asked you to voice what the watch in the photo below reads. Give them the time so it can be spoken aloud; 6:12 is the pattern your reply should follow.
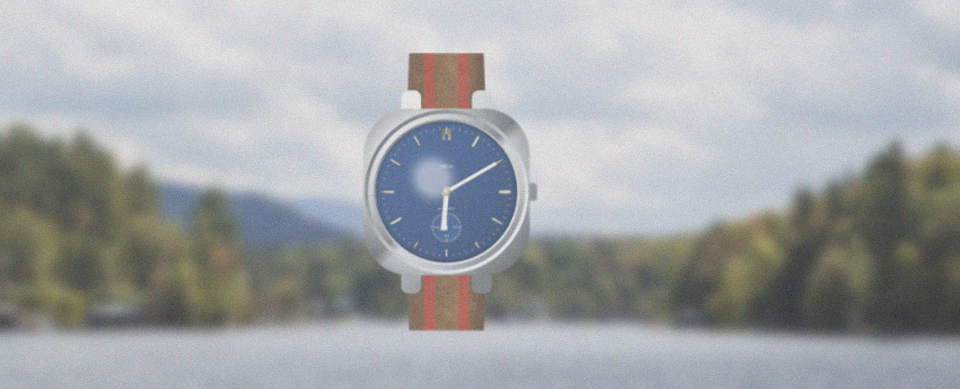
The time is 6:10
